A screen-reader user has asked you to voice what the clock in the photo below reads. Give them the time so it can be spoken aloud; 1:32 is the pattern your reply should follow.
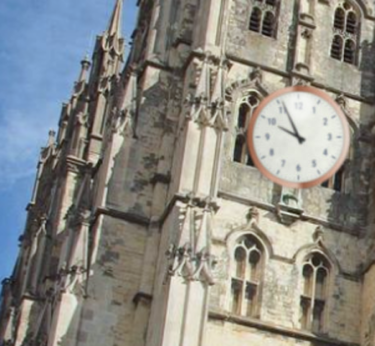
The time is 9:56
